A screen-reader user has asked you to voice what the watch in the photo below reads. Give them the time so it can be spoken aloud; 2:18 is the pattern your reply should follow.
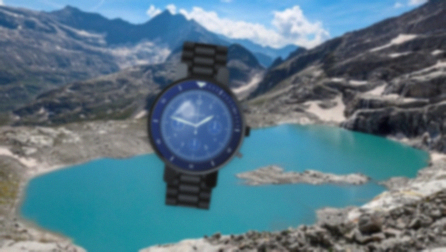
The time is 1:47
